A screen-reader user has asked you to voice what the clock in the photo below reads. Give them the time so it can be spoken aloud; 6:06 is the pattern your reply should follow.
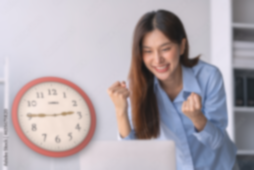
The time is 2:45
